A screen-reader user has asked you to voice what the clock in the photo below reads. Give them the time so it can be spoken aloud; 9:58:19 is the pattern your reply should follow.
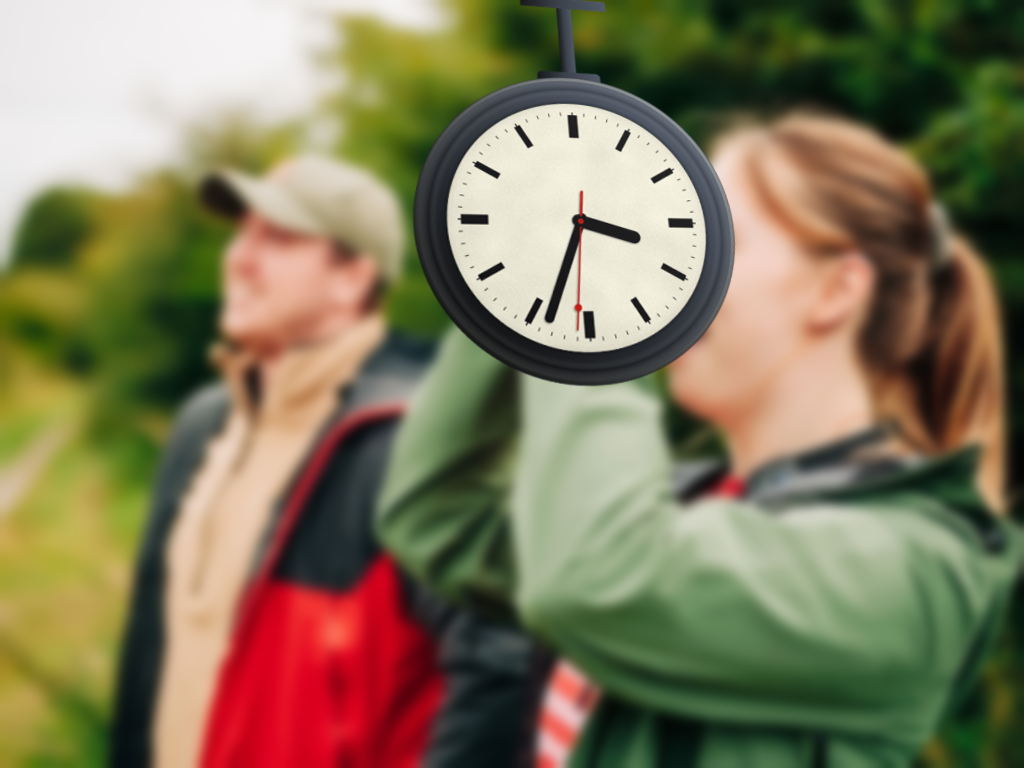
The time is 3:33:31
